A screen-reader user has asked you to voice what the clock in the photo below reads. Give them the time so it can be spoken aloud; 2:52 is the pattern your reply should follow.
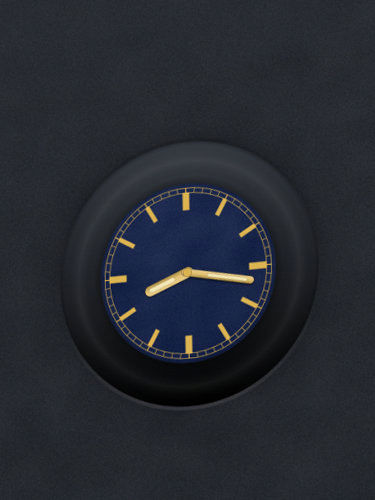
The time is 8:17
